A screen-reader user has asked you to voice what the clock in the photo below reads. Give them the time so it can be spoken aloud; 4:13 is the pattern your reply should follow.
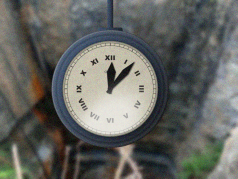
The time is 12:07
